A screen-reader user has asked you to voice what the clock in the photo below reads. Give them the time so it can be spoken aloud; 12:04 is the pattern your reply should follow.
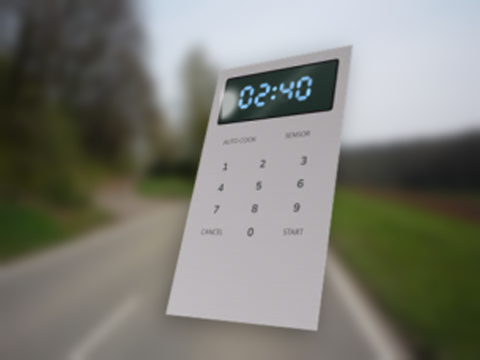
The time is 2:40
